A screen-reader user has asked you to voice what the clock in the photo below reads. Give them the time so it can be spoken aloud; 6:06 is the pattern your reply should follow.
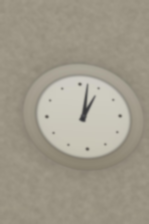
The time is 1:02
